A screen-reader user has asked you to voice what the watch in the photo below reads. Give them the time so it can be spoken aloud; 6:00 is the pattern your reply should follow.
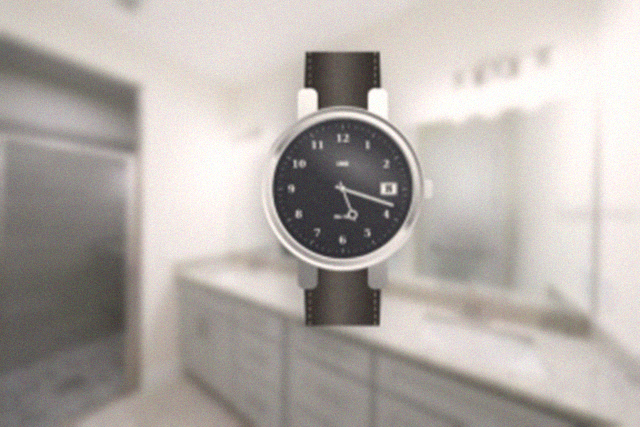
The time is 5:18
